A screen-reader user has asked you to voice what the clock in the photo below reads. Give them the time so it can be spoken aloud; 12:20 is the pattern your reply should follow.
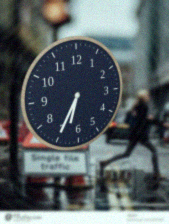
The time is 6:35
